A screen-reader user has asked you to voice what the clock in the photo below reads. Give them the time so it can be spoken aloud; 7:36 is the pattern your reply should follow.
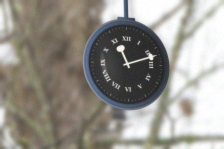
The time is 11:12
